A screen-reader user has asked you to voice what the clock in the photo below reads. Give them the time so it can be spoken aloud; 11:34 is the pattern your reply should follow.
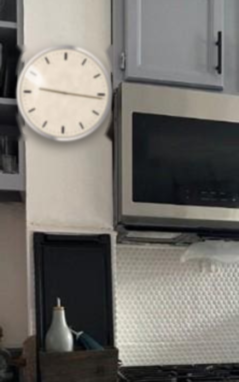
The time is 9:16
